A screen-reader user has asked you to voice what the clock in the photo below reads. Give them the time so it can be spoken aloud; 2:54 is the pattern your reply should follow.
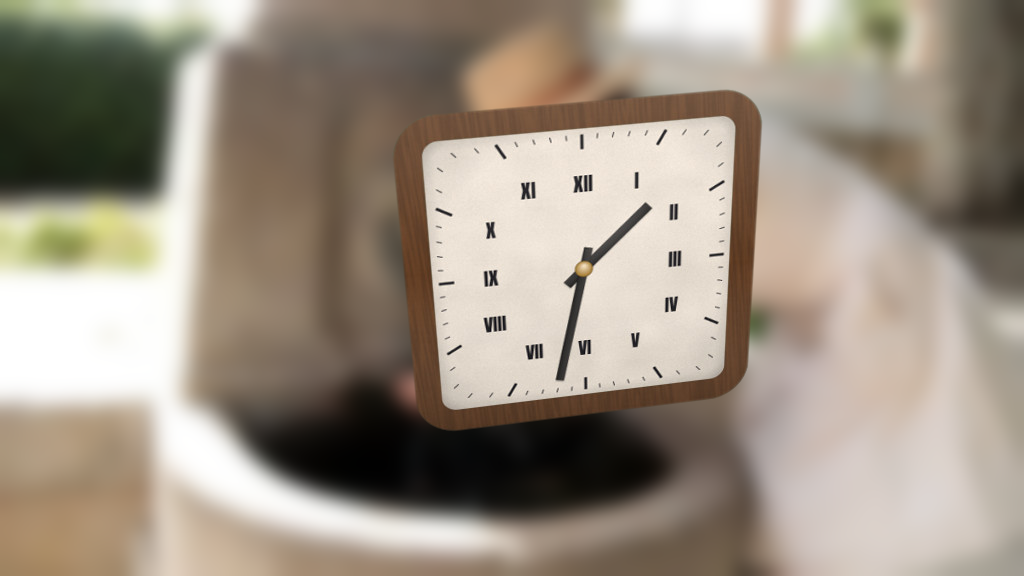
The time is 1:32
